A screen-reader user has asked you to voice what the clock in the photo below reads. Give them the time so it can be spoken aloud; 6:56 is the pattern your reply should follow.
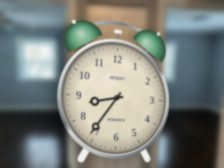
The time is 8:36
